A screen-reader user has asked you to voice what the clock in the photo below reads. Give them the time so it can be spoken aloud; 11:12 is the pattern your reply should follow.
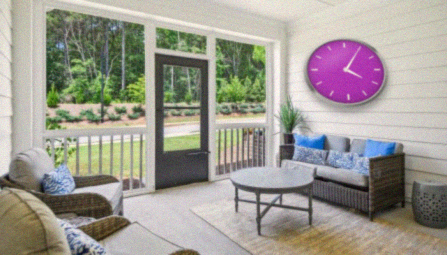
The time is 4:05
